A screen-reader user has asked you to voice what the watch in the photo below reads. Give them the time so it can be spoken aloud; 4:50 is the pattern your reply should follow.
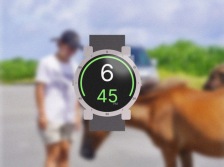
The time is 6:45
